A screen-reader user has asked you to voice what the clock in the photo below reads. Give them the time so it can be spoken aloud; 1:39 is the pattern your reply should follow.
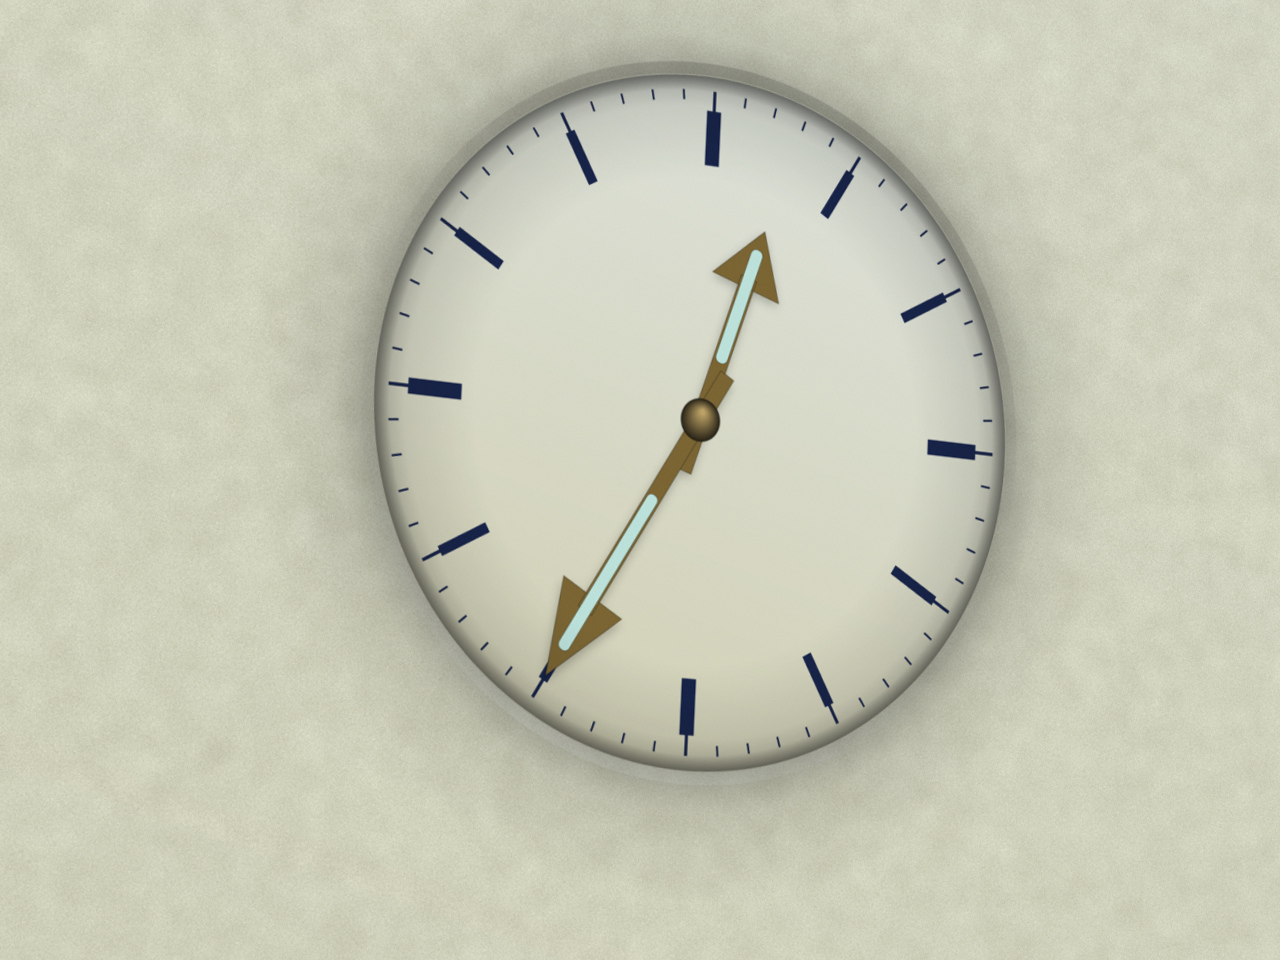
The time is 12:35
